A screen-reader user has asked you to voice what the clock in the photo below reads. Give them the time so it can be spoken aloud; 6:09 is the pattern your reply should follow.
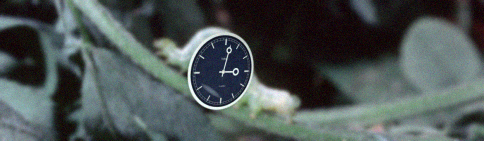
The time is 3:02
